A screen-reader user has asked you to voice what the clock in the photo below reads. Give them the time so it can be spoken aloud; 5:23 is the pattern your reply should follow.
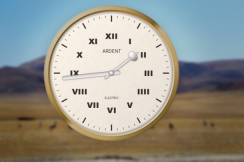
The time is 1:44
